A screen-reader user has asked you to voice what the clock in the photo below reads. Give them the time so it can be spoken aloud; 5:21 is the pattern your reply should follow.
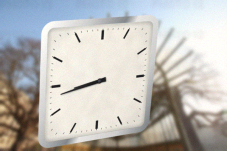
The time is 8:43
